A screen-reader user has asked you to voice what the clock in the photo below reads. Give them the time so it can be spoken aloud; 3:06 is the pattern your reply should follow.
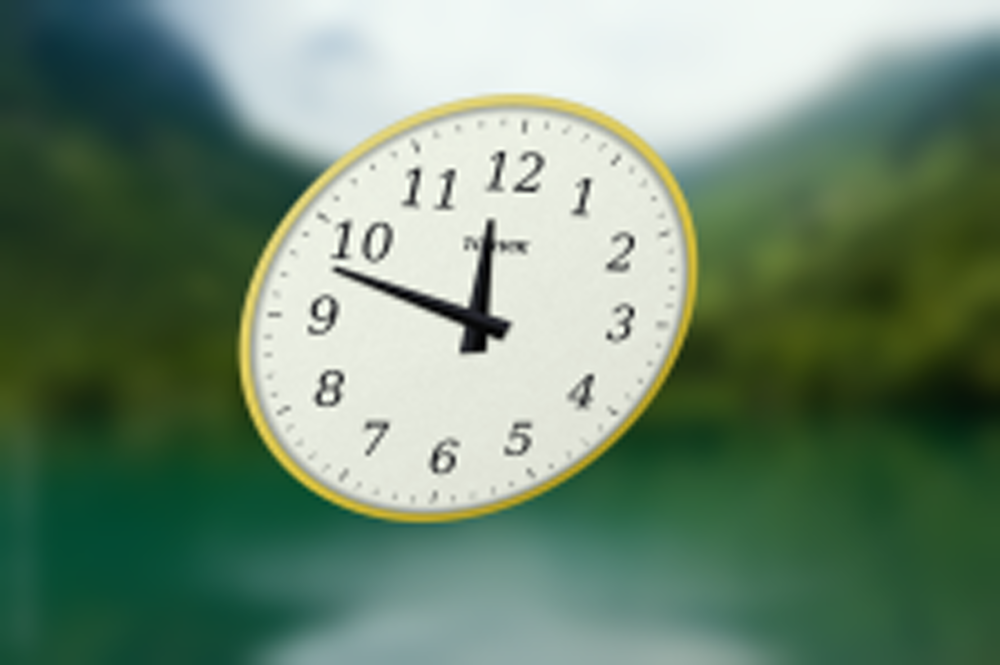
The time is 11:48
